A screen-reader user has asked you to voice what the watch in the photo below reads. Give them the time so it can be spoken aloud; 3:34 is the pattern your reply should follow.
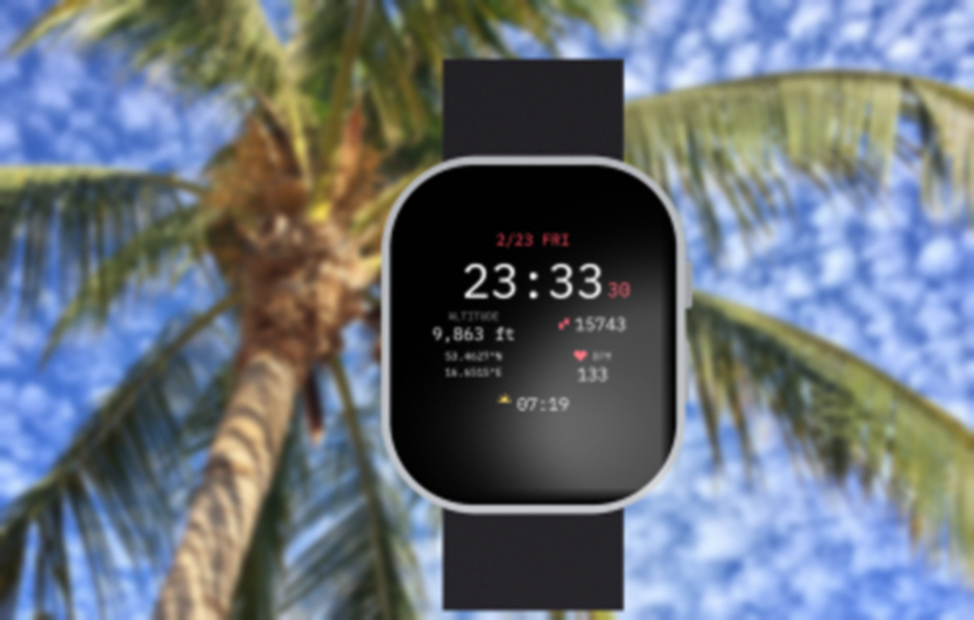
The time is 23:33
